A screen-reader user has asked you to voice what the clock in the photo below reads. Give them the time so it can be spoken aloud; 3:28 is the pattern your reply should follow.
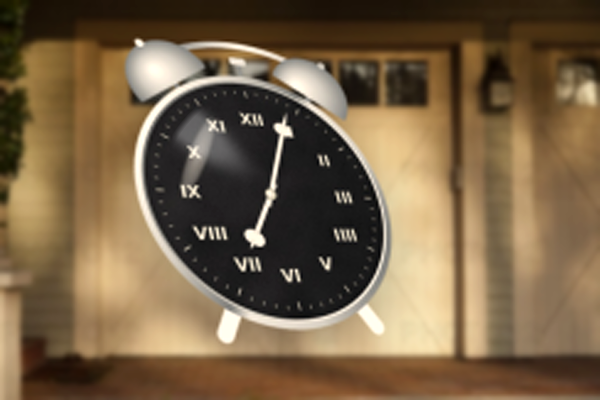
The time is 7:04
